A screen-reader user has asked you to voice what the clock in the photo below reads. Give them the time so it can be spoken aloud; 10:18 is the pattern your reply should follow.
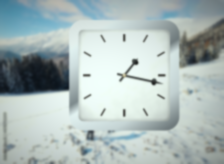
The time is 1:17
